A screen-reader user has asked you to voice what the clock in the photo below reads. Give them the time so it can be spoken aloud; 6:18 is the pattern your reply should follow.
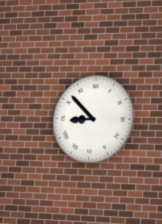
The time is 8:52
